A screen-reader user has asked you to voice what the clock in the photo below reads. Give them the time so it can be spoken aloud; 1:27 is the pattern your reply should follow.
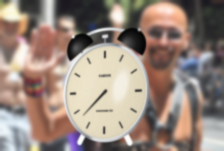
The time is 7:38
